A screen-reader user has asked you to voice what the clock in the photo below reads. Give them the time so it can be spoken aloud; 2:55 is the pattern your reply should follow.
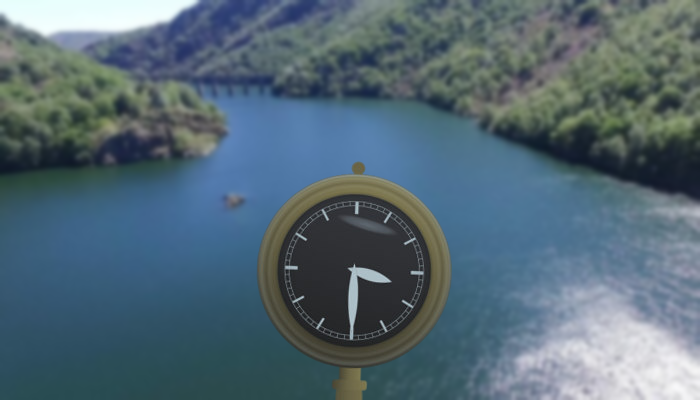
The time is 3:30
